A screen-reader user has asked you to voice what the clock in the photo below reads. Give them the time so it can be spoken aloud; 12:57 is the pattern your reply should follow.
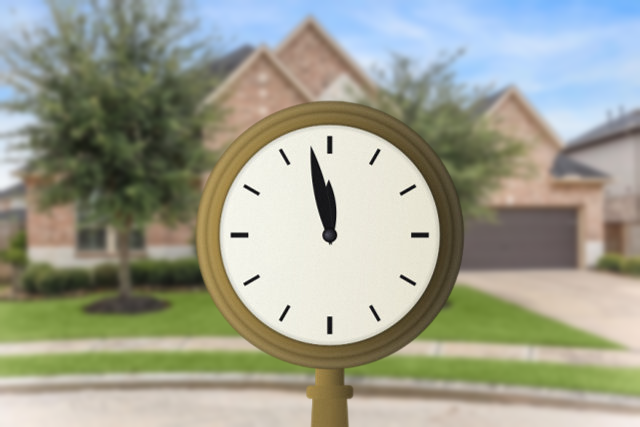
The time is 11:58
